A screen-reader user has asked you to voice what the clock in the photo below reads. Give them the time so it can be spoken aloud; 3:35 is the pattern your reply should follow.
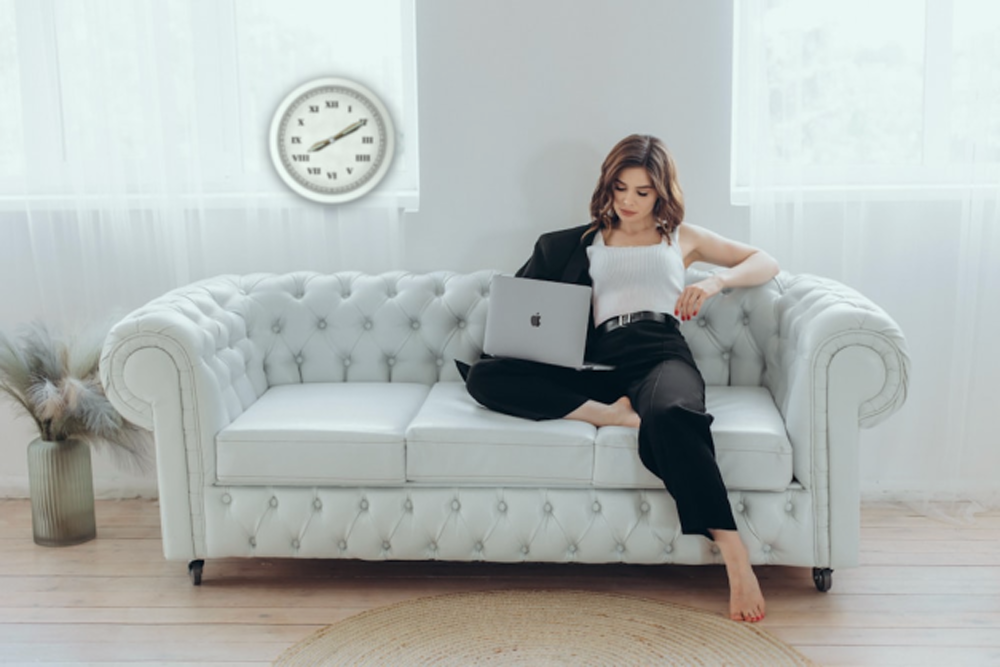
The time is 8:10
